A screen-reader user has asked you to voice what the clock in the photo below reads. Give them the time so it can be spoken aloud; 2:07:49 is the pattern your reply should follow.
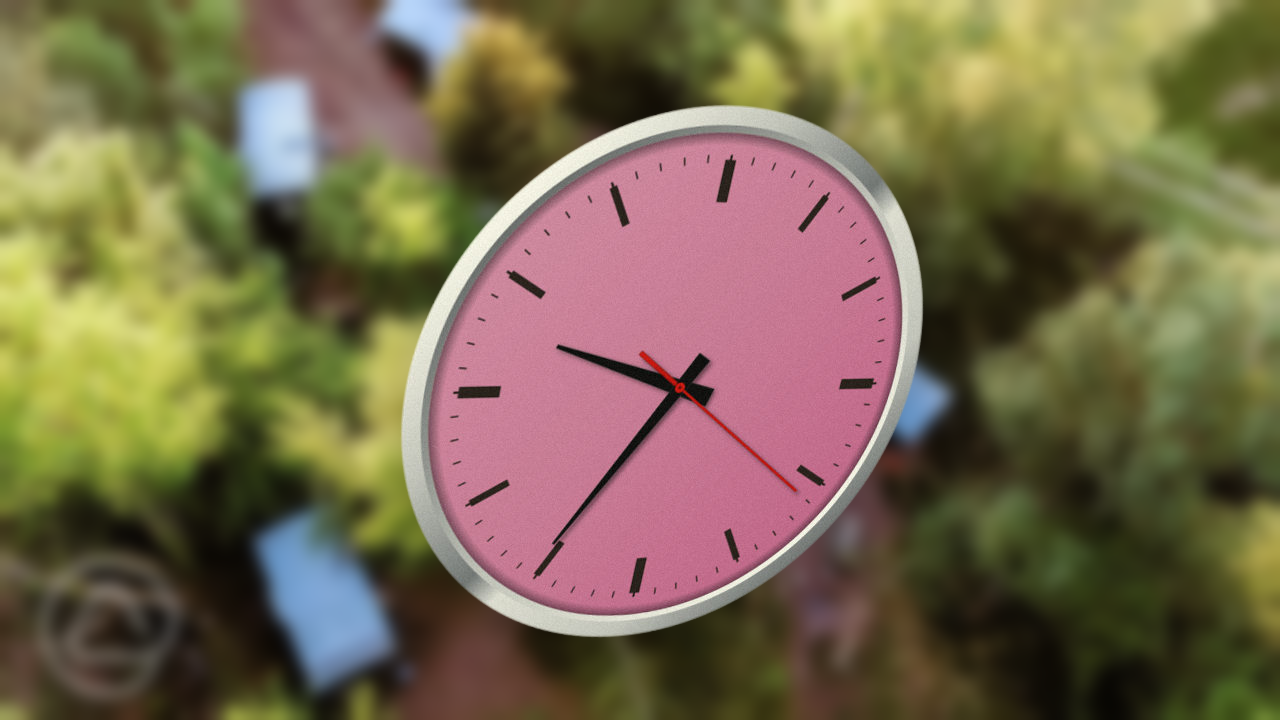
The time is 9:35:21
